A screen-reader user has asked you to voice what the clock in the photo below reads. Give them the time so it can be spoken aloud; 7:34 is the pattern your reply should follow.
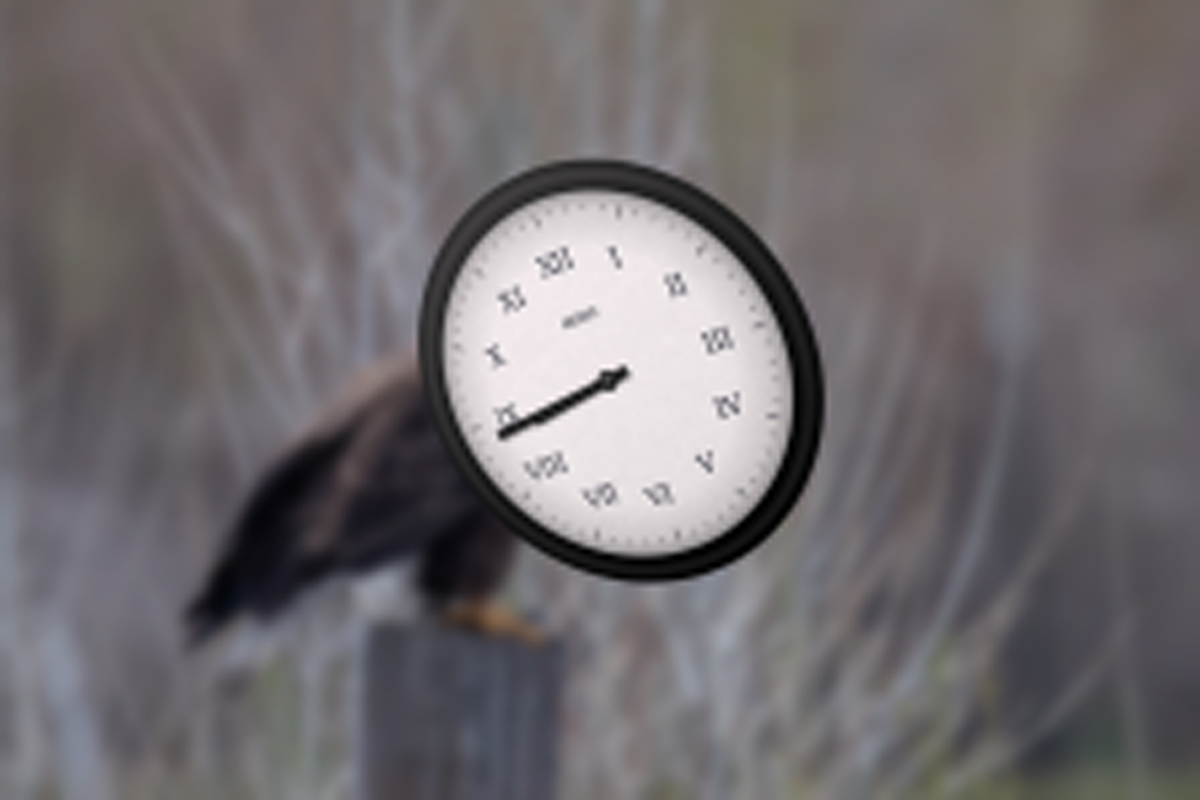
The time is 8:44
